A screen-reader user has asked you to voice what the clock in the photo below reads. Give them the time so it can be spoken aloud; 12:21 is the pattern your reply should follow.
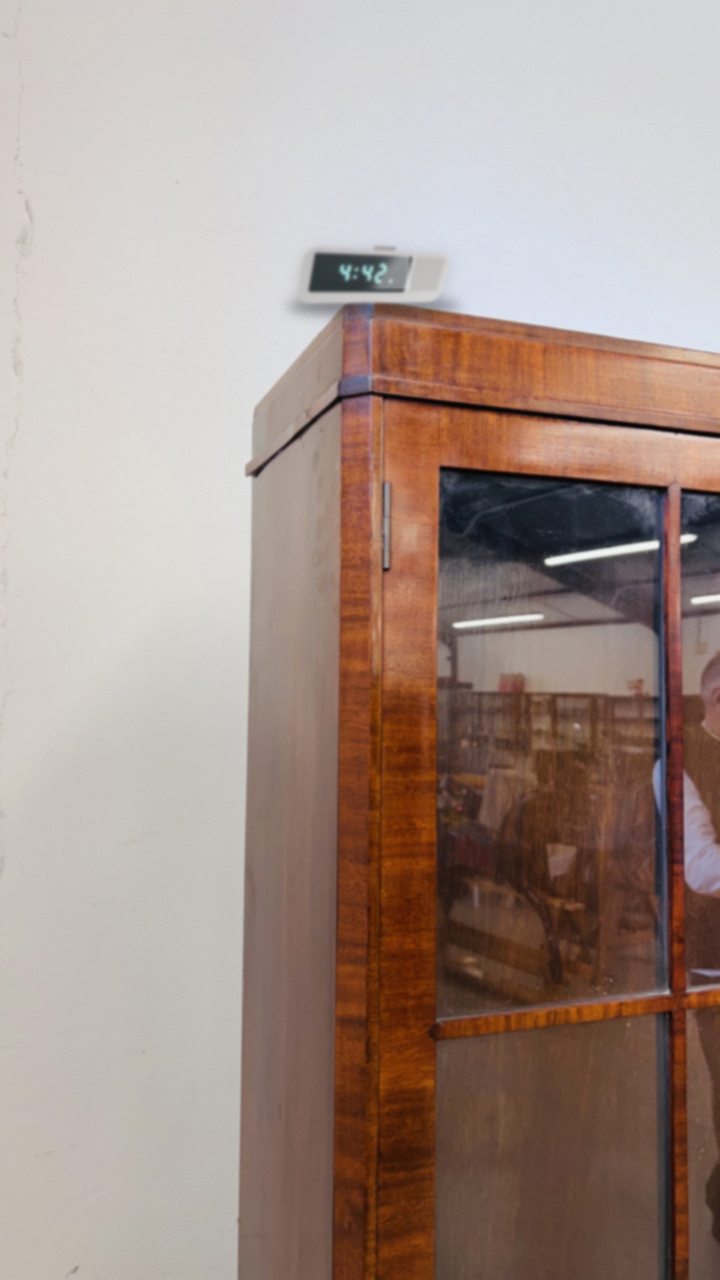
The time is 4:42
